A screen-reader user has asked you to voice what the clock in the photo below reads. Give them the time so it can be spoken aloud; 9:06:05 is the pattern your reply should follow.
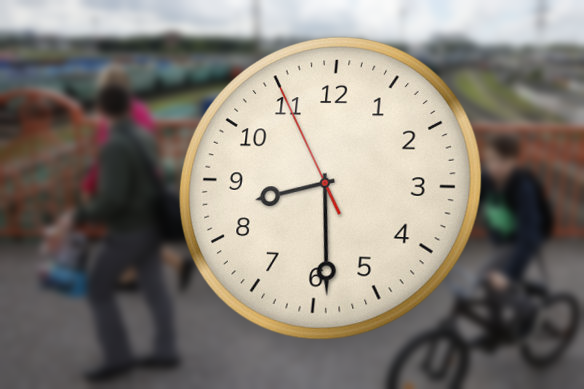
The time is 8:28:55
